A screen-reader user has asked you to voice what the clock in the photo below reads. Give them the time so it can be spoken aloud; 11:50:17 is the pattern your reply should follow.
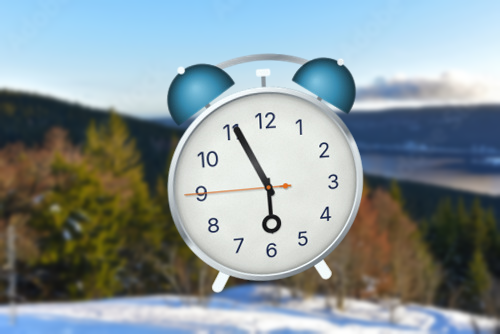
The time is 5:55:45
